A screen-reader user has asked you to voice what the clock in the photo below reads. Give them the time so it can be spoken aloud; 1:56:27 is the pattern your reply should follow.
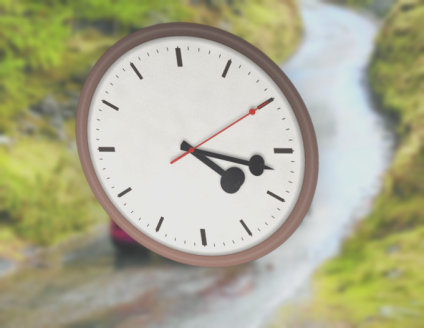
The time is 4:17:10
